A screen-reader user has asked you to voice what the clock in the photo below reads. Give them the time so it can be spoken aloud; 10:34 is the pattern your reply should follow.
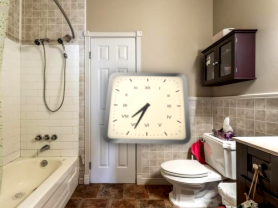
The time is 7:34
